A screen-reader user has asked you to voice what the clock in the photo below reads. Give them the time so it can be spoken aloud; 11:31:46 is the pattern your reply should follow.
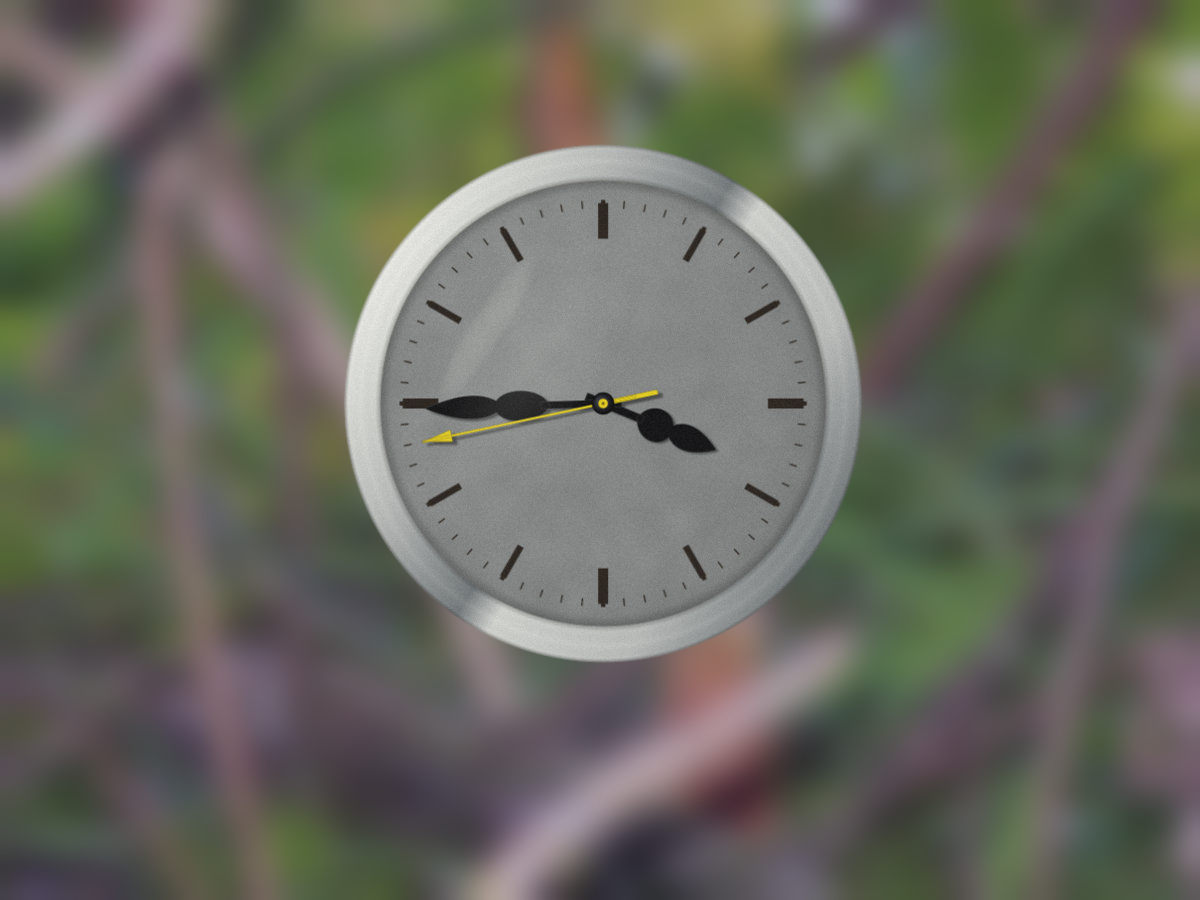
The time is 3:44:43
